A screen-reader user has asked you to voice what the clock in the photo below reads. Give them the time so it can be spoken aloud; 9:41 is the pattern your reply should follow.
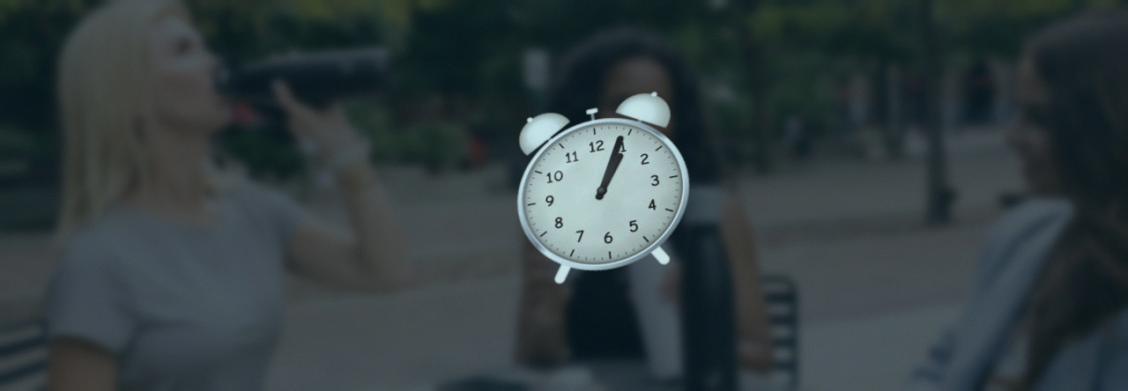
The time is 1:04
